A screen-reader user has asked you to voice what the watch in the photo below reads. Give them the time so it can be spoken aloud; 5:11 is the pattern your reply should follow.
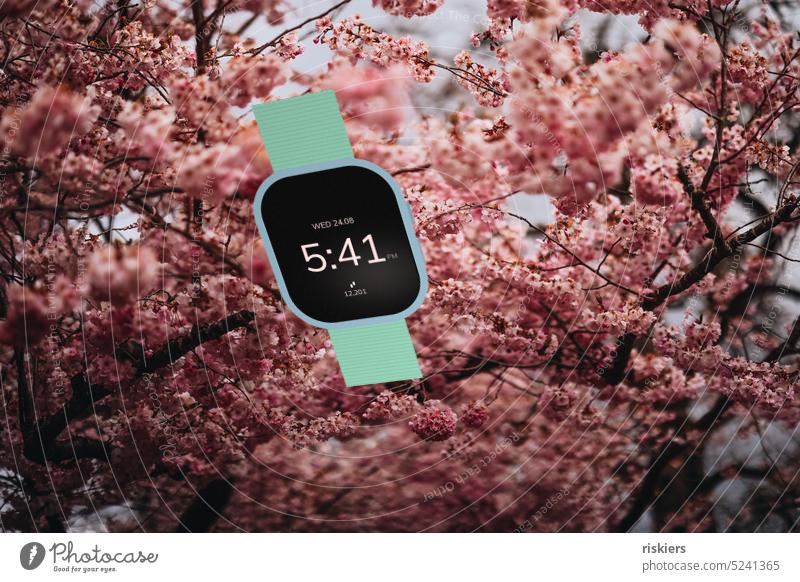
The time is 5:41
